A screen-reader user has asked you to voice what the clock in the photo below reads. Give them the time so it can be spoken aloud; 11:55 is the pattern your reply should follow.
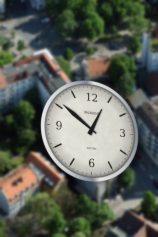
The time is 12:51
